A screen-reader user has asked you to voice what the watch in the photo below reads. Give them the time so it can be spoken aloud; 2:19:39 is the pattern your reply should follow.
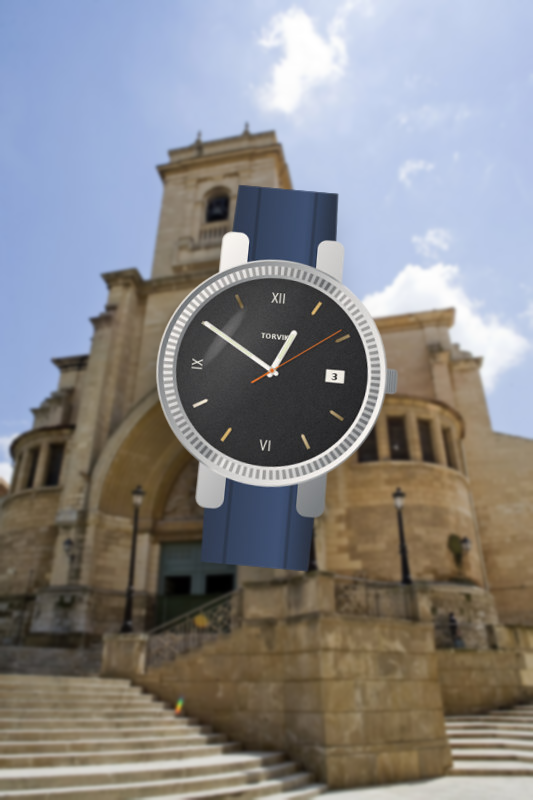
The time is 12:50:09
